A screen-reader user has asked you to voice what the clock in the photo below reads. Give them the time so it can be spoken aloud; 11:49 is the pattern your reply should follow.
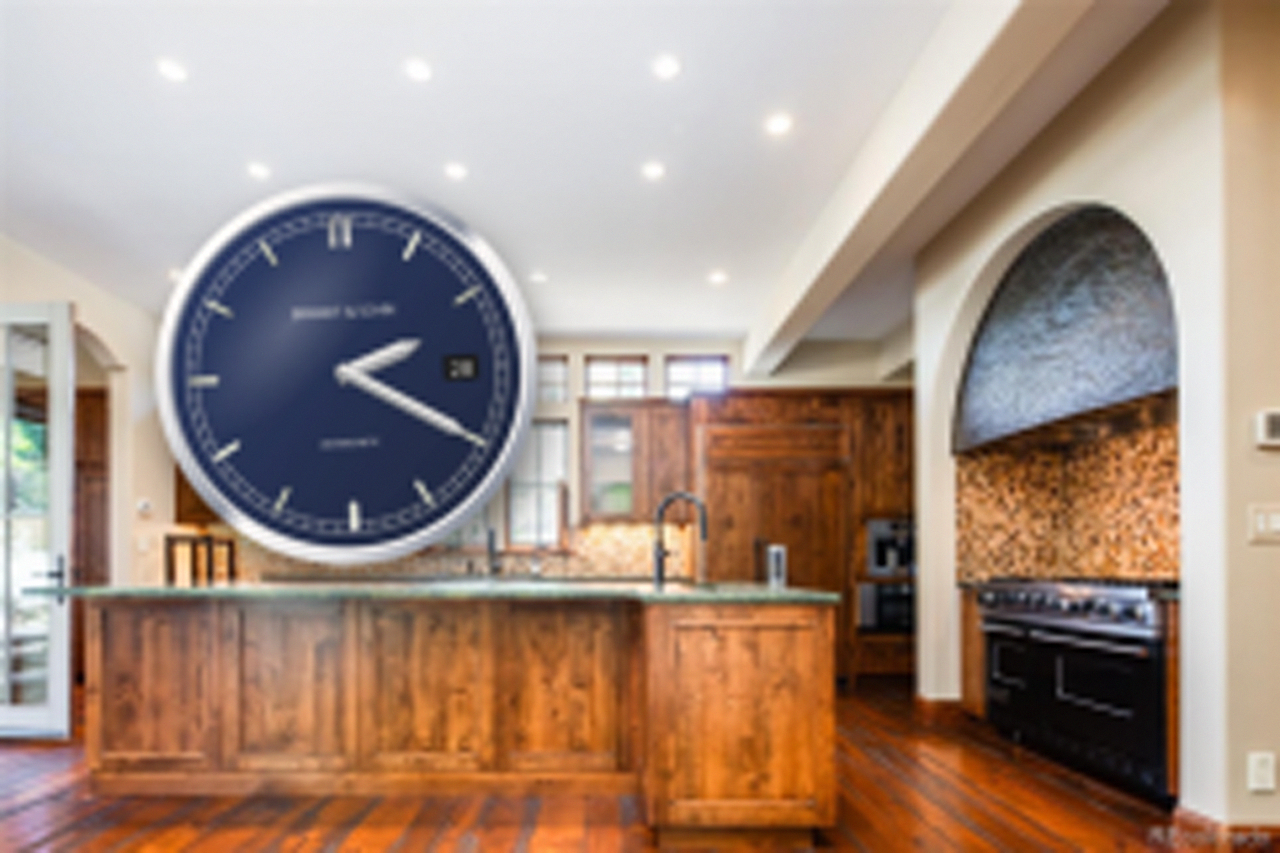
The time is 2:20
